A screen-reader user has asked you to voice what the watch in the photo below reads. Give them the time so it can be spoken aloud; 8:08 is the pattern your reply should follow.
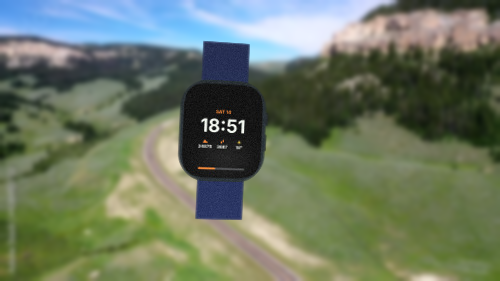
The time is 18:51
